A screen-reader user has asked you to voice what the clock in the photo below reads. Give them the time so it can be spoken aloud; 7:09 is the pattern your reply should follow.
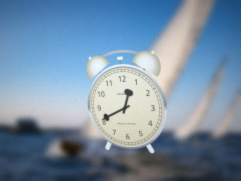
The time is 12:41
